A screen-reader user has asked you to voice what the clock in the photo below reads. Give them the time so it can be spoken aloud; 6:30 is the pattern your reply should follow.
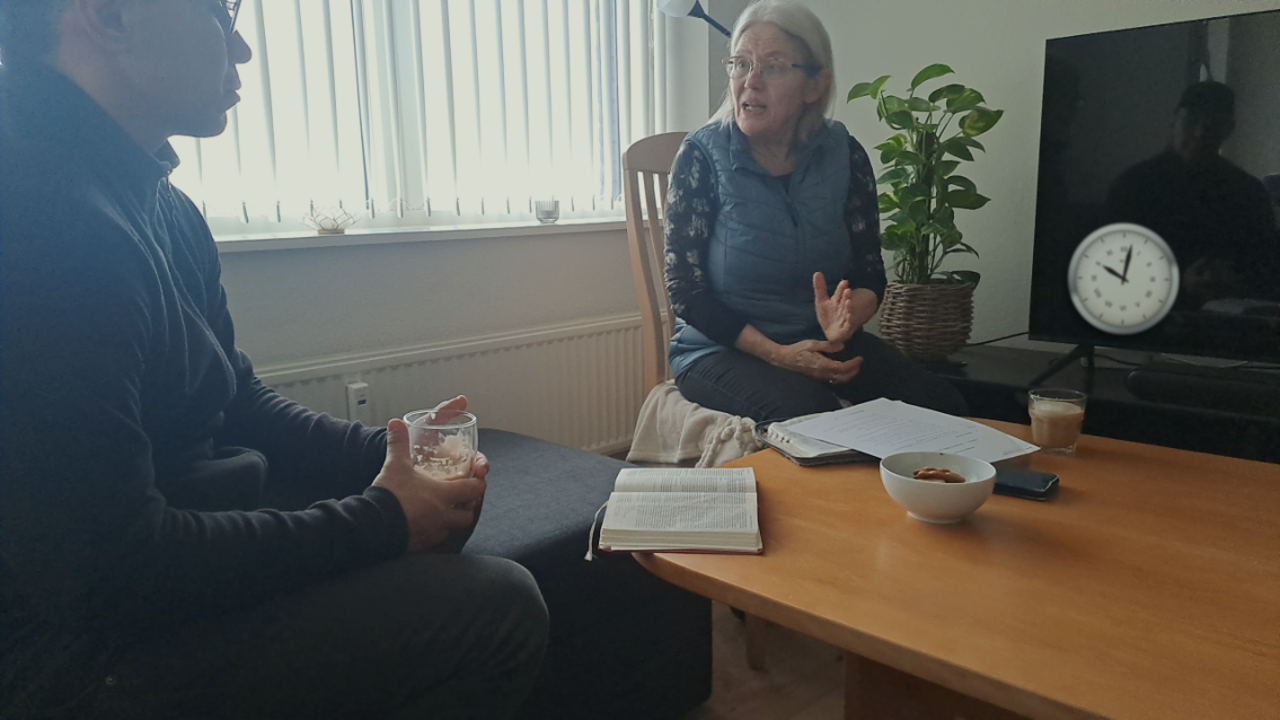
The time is 10:02
